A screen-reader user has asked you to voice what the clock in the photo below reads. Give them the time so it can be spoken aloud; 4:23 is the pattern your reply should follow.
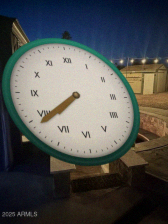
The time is 7:39
